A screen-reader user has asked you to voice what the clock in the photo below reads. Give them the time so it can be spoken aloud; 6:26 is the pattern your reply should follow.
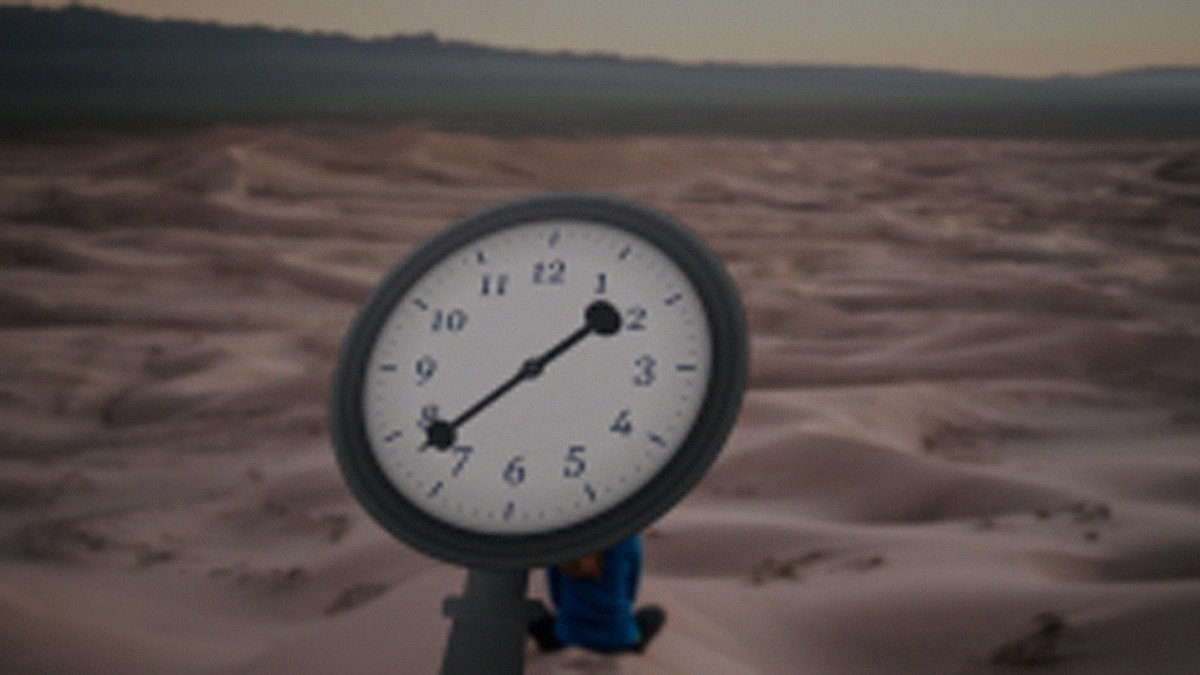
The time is 1:38
